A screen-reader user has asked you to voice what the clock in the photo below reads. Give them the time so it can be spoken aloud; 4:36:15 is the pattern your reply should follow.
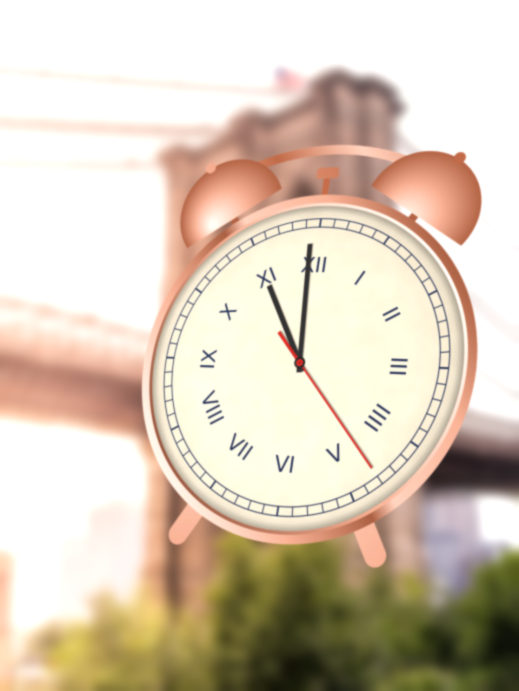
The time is 10:59:23
